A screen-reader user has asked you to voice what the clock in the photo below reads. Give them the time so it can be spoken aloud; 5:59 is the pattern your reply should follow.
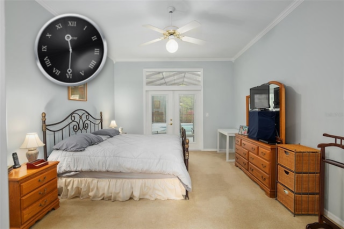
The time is 11:30
